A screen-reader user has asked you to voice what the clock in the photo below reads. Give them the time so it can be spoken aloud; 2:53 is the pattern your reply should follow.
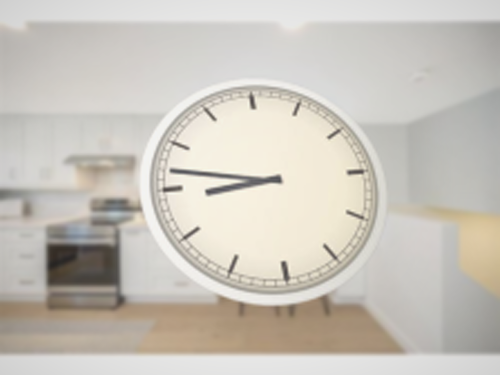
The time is 8:47
